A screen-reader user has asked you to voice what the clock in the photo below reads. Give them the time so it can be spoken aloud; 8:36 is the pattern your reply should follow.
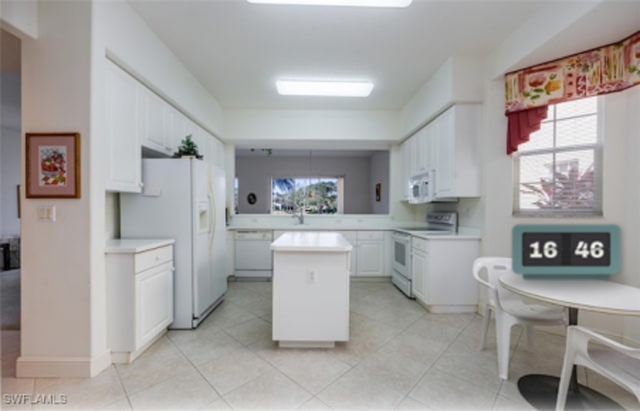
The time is 16:46
